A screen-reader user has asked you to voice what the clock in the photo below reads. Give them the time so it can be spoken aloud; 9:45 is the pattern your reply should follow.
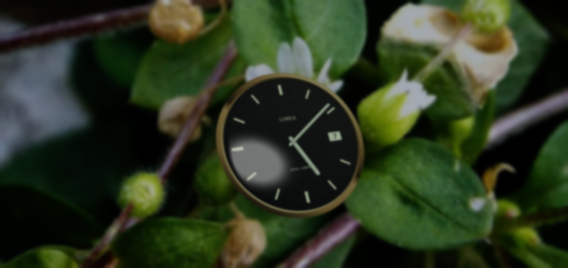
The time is 5:09
